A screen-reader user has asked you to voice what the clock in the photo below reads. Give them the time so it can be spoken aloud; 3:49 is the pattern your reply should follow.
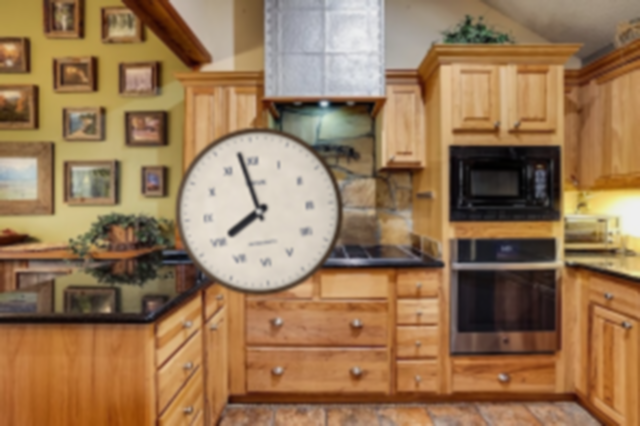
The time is 7:58
